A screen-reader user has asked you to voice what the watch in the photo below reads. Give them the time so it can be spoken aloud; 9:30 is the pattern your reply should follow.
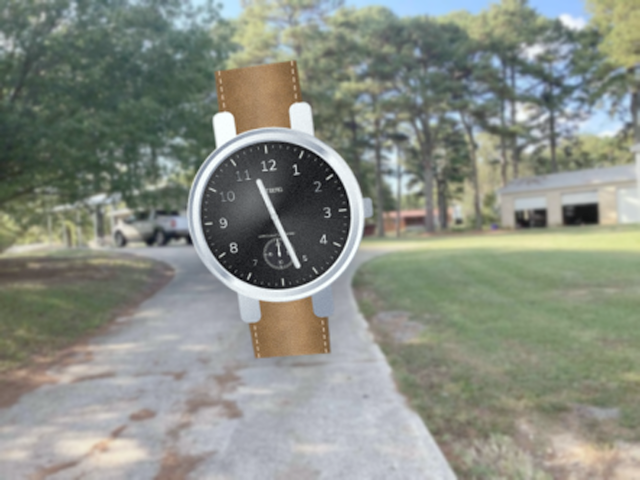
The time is 11:27
